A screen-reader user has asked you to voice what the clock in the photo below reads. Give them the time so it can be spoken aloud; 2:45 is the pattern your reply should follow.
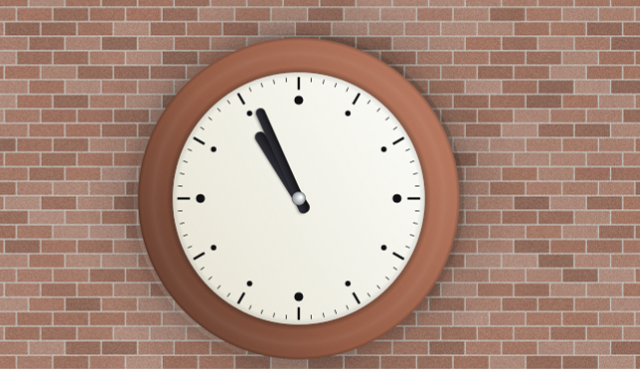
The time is 10:56
